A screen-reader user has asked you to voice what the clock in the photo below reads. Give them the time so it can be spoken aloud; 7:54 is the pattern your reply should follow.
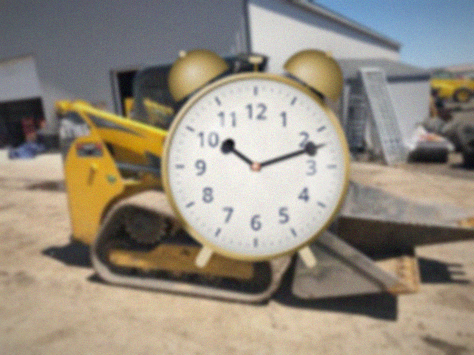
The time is 10:12
